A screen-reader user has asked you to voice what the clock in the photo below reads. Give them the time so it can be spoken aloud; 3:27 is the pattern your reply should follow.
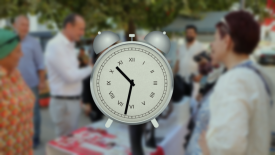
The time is 10:32
